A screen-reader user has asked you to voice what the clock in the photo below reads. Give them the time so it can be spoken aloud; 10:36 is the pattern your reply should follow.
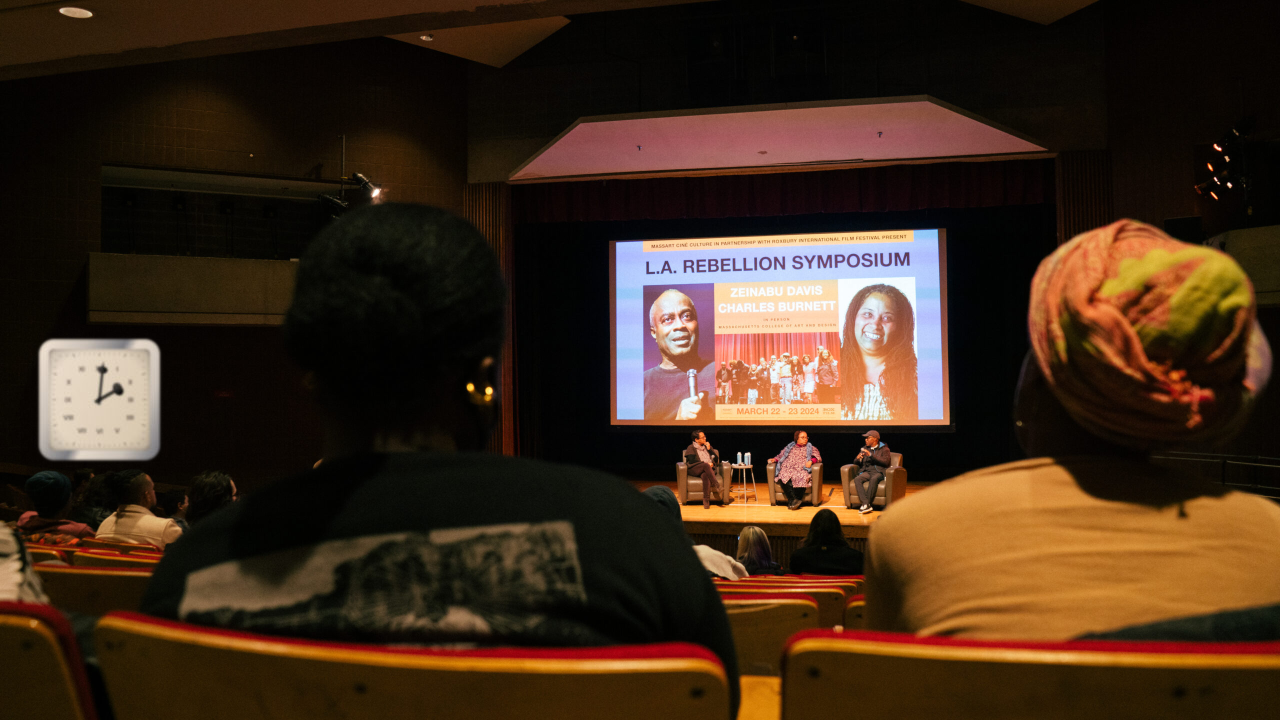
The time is 2:01
